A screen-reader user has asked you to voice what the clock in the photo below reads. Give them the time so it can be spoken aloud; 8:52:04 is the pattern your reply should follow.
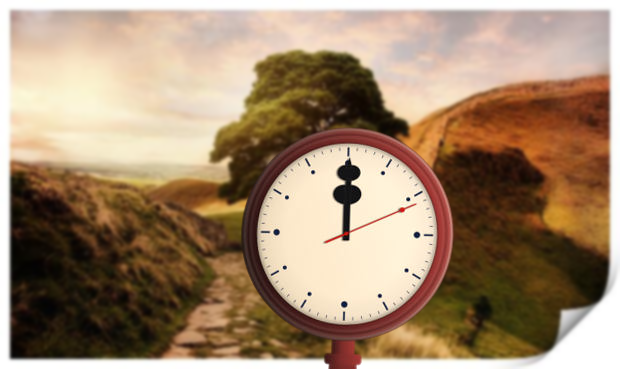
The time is 12:00:11
